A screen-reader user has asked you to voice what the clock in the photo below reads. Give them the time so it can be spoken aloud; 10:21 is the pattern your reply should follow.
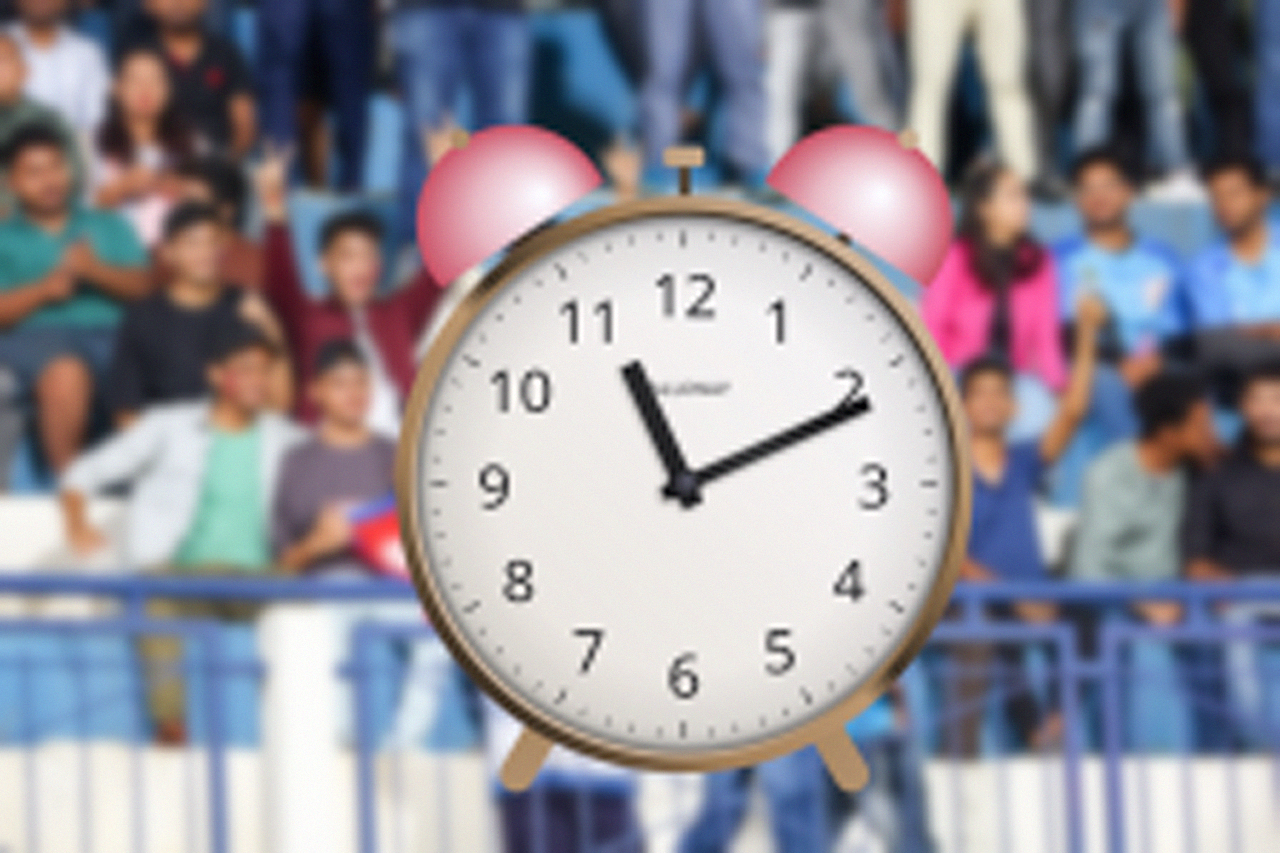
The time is 11:11
